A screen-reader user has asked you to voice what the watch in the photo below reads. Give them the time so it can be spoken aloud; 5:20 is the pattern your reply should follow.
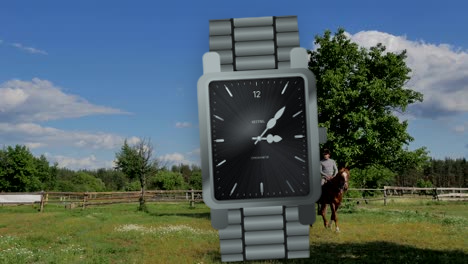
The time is 3:07
